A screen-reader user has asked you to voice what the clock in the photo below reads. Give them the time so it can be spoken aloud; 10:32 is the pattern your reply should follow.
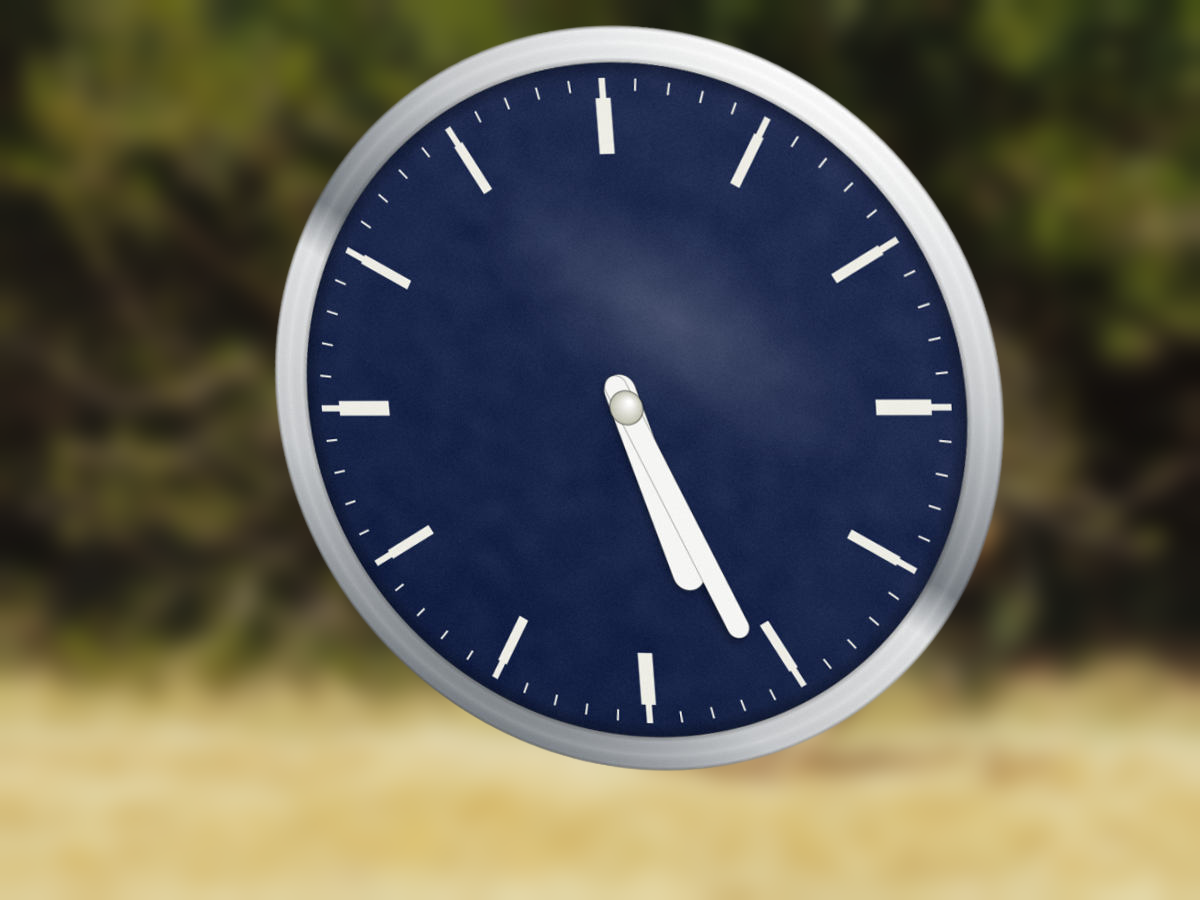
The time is 5:26
